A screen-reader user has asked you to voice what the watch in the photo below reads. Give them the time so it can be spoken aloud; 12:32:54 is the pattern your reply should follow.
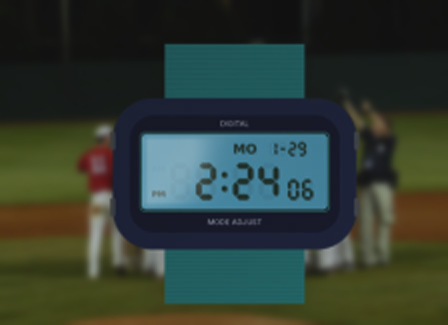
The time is 2:24:06
